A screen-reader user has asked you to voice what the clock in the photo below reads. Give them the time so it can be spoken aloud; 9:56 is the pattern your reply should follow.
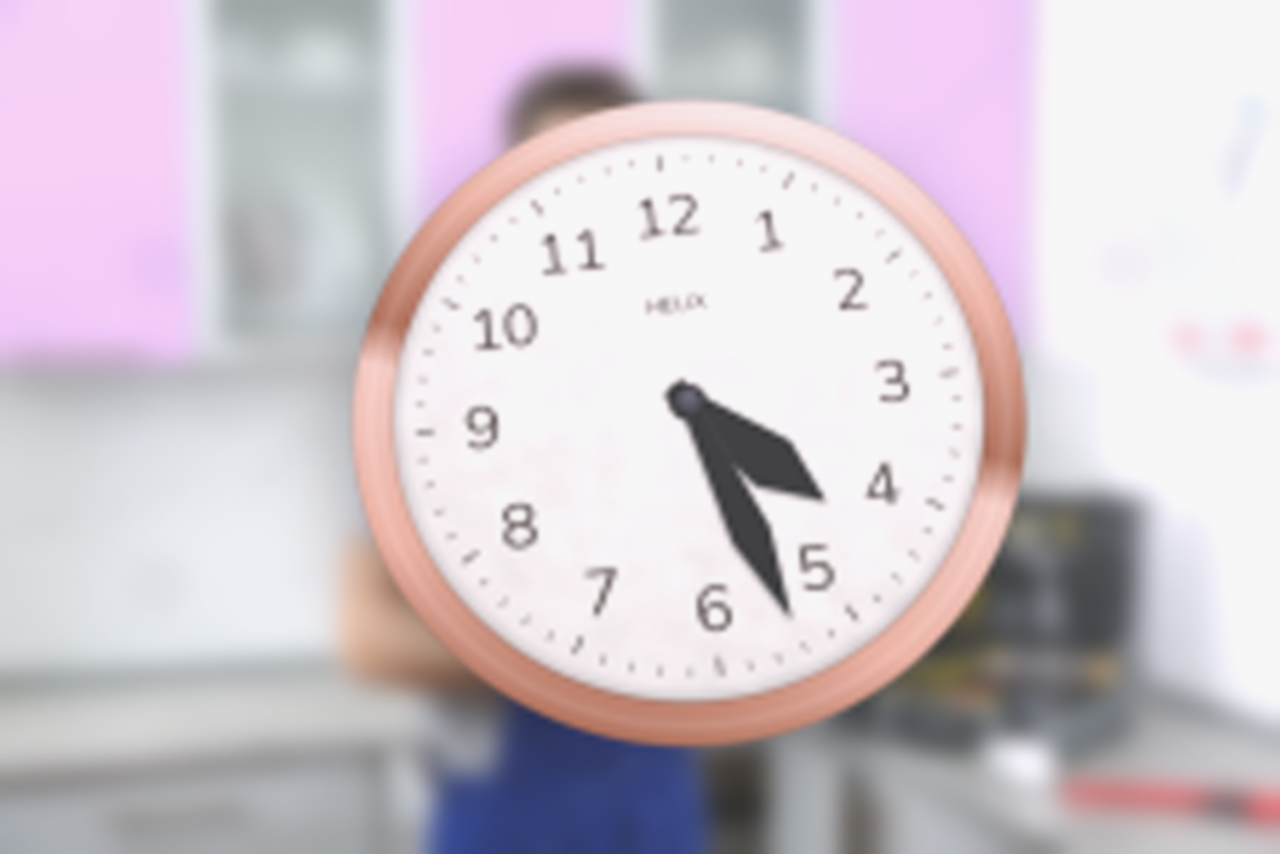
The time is 4:27
